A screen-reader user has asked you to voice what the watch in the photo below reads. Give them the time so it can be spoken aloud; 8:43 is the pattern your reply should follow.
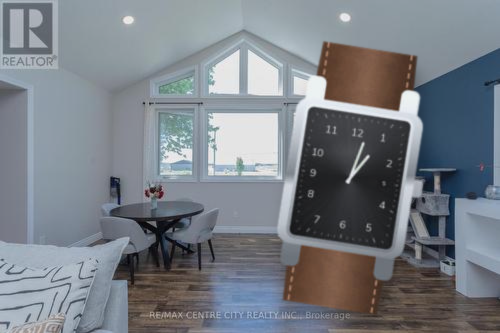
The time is 1:02
